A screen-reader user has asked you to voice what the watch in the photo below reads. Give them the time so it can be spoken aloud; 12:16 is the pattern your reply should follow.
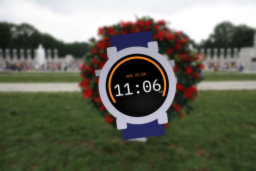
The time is 11:06
